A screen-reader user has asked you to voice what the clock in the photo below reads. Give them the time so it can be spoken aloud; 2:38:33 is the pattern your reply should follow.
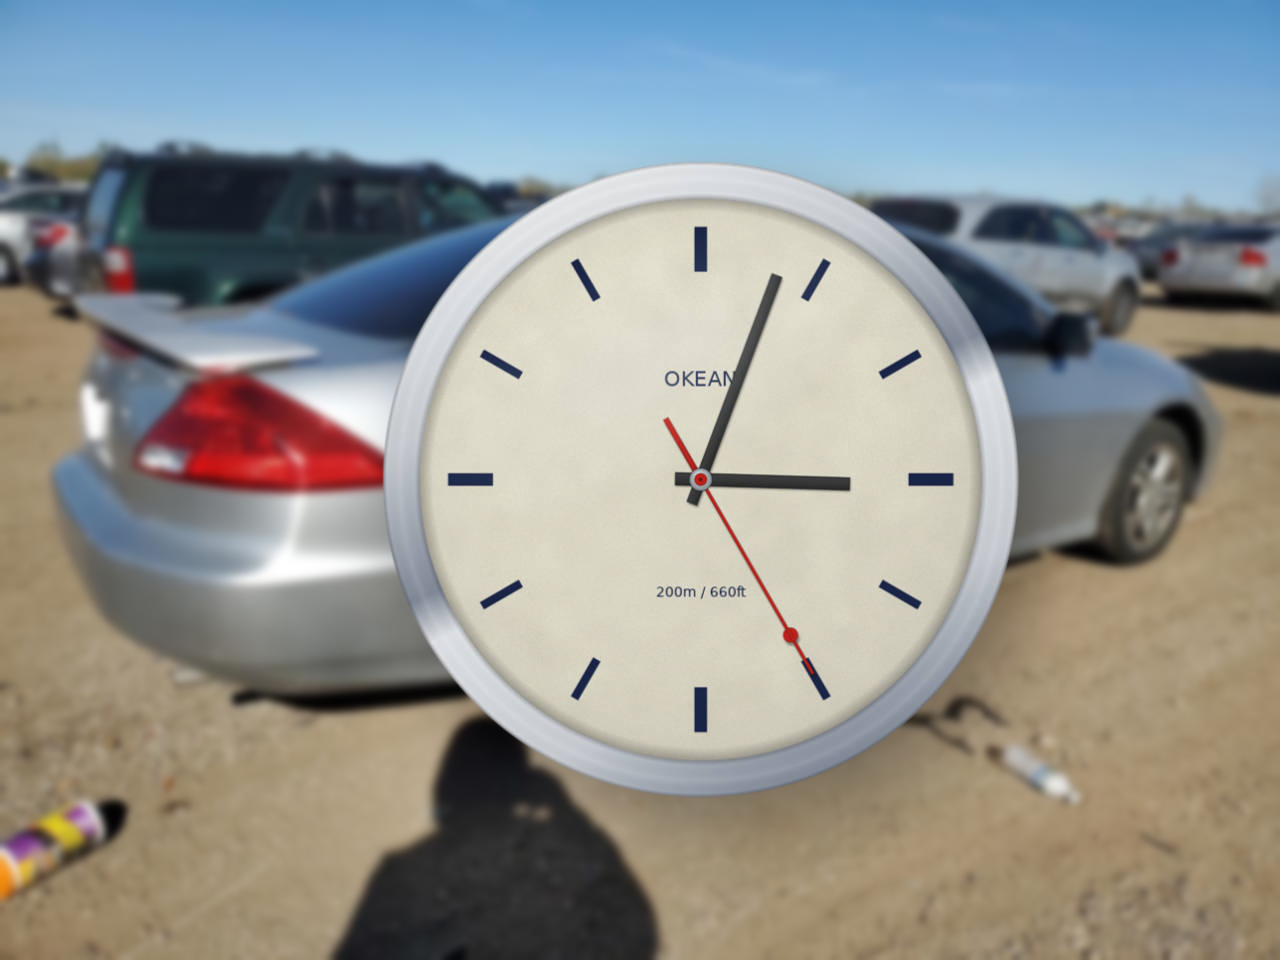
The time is 3:03:25
